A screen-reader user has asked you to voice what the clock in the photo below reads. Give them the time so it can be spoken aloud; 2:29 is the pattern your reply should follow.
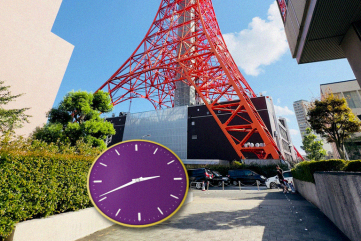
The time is 2:41
